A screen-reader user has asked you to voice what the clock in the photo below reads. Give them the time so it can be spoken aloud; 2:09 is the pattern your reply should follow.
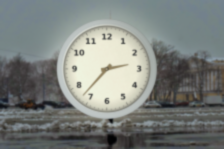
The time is 2:37
